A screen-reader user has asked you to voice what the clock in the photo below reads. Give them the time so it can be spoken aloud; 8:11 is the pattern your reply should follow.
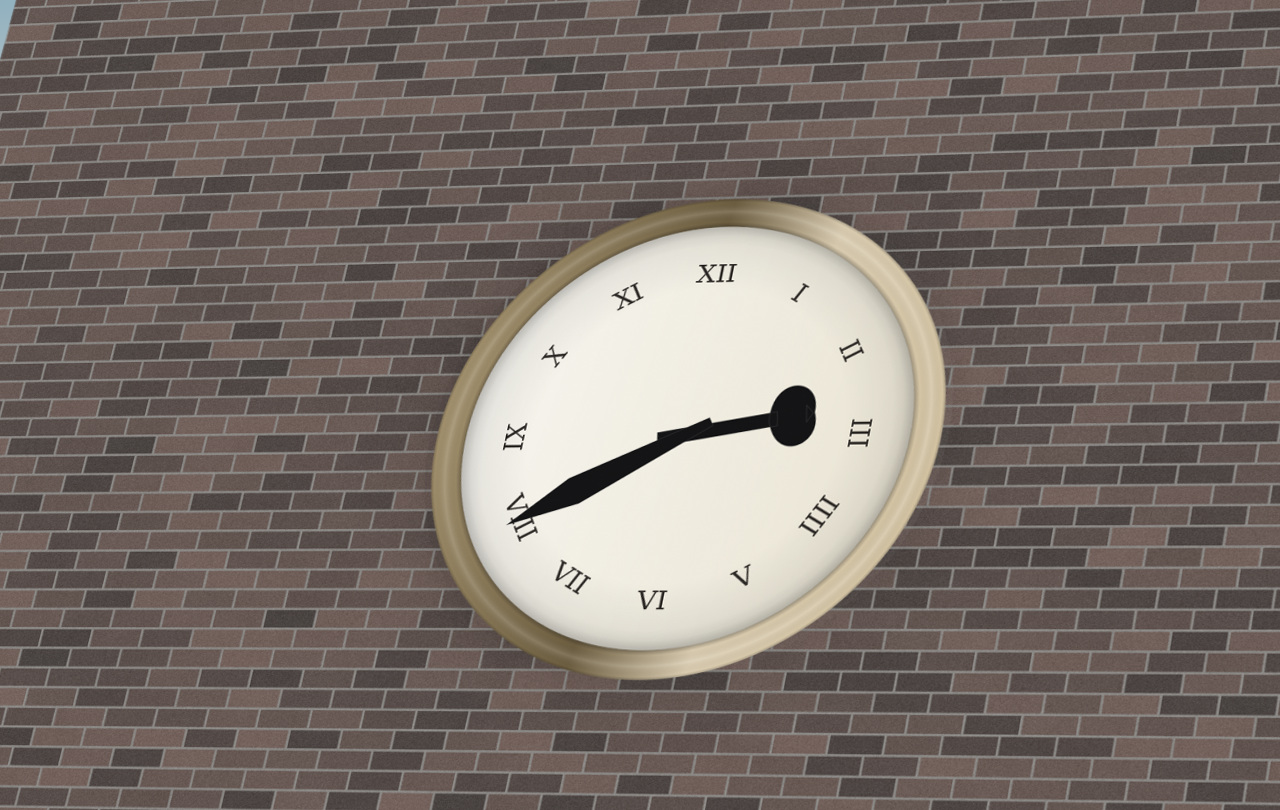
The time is 2:40
